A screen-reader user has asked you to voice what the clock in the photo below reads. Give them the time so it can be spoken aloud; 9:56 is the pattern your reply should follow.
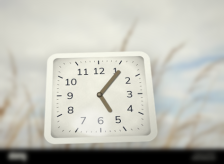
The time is 5:06
